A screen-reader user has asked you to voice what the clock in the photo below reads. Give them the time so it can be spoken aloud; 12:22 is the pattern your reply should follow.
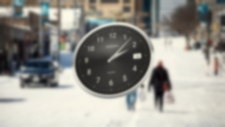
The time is 2:07
